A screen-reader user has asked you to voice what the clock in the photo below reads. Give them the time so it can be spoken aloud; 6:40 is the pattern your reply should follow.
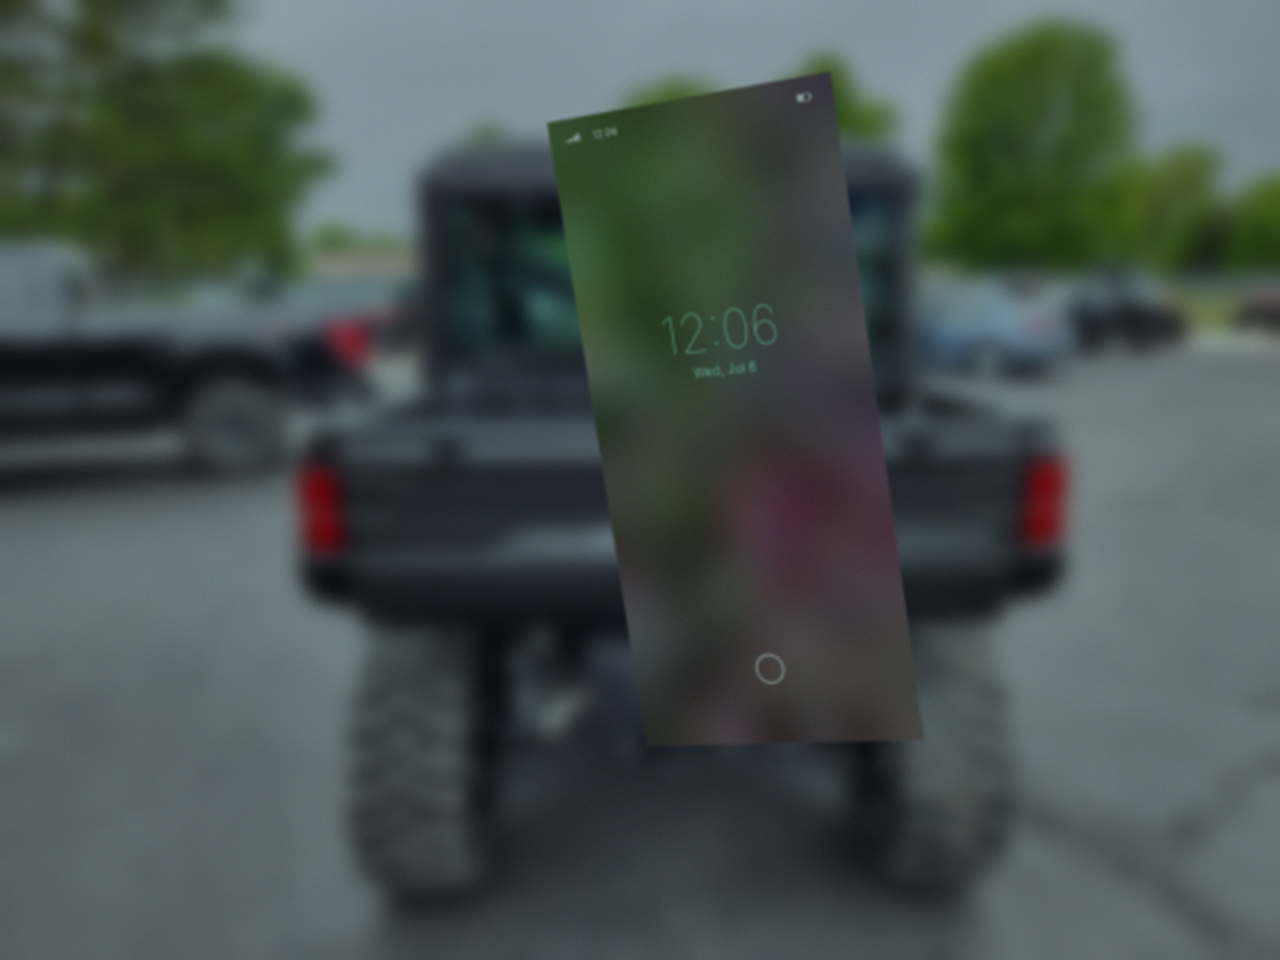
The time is 12:06
